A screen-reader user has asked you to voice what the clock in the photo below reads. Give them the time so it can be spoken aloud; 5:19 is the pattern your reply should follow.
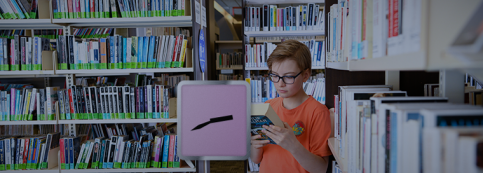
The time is 2:41
